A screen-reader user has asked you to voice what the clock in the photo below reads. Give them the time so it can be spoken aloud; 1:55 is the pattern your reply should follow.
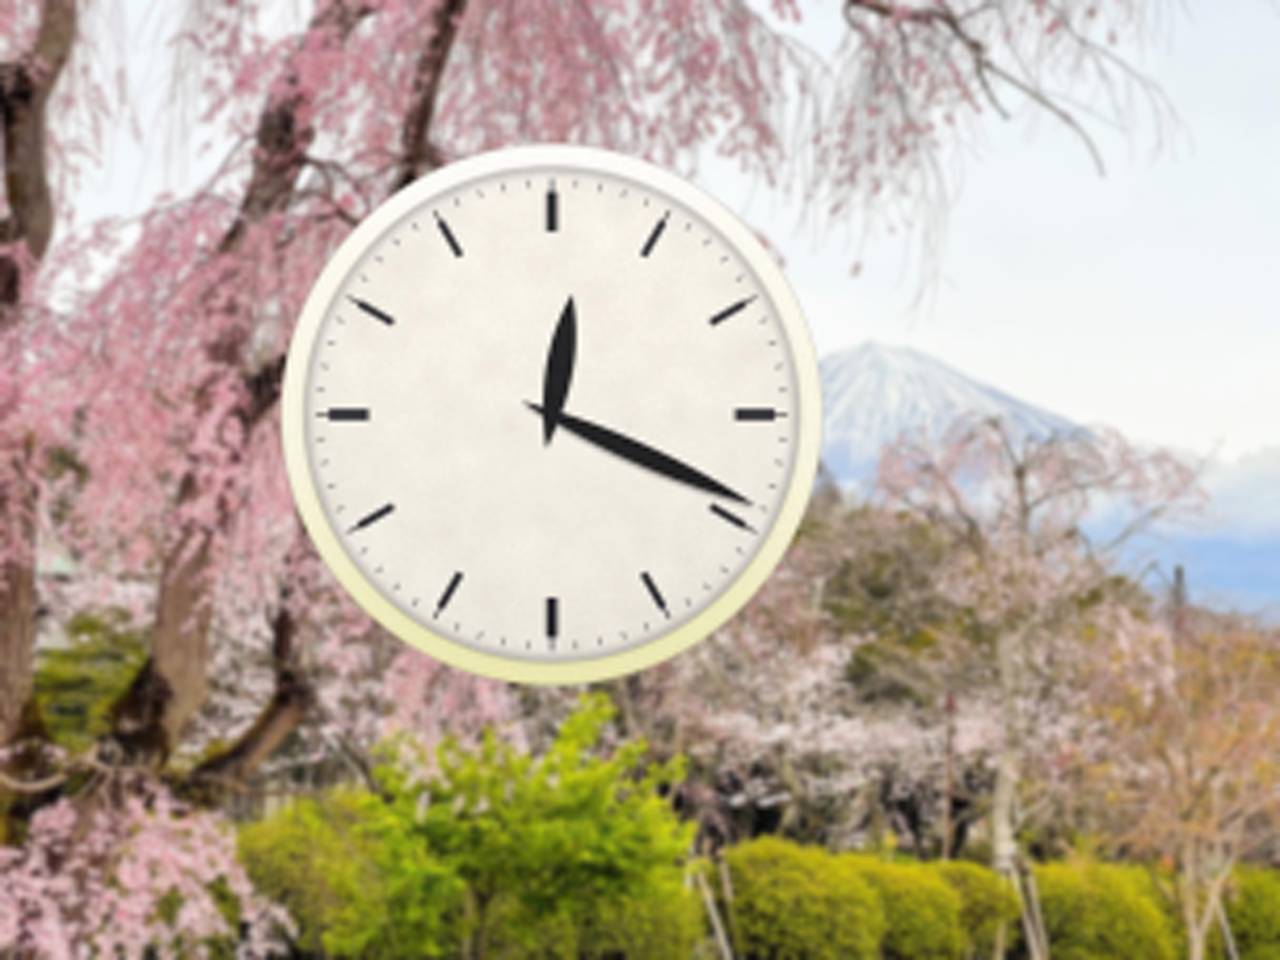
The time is 12:19
